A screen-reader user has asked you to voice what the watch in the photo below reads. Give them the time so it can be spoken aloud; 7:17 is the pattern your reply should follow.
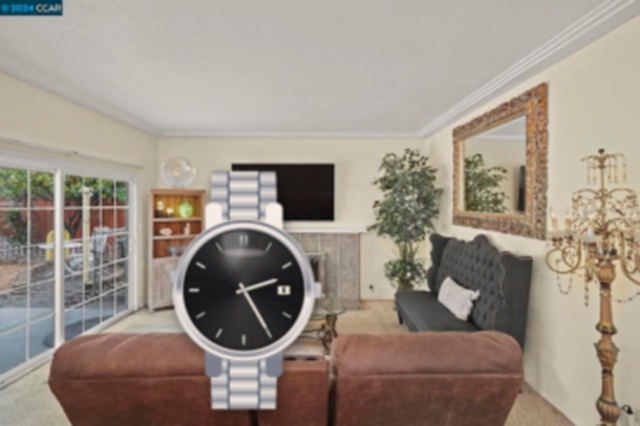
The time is 2:25
